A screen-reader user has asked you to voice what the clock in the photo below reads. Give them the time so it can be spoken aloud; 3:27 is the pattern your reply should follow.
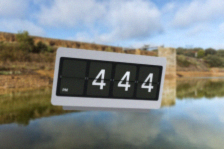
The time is 4:44
